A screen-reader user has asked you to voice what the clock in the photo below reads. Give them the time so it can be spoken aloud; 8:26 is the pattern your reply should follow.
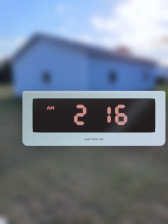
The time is 2:16
